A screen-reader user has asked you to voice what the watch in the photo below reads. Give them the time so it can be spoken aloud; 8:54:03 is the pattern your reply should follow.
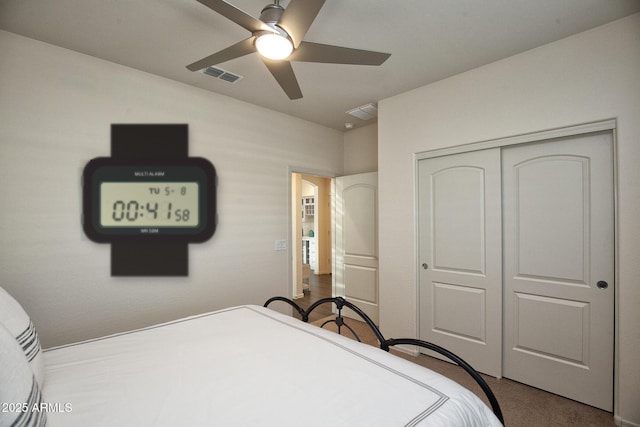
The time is 0:41:58
